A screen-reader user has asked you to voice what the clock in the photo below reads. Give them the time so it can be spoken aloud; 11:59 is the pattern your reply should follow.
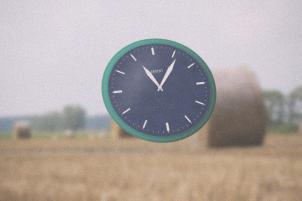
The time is 11:06
